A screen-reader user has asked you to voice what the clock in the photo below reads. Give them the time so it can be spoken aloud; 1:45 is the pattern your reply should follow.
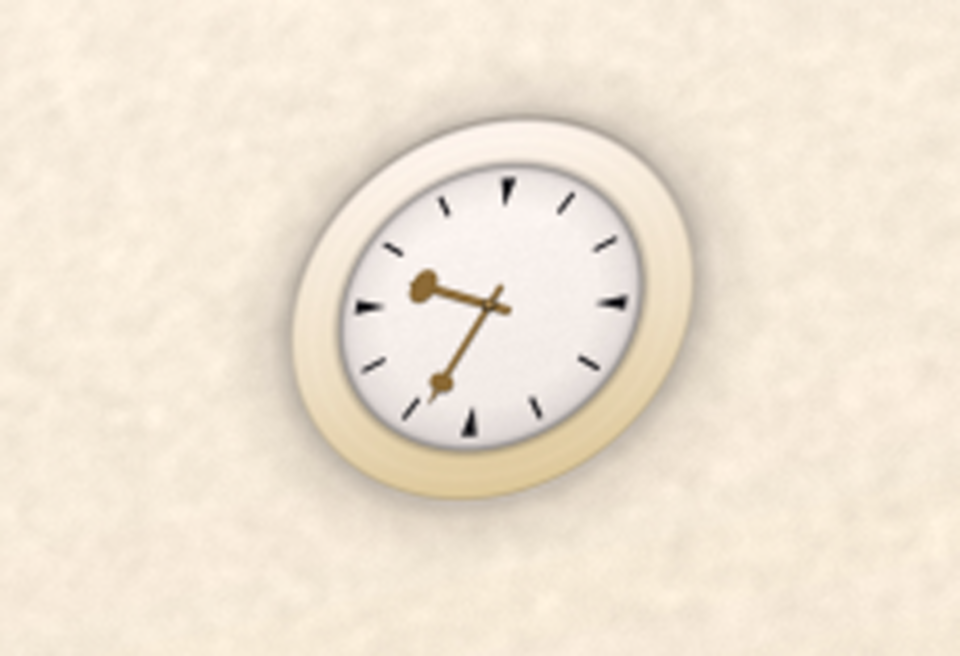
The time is 9:34
